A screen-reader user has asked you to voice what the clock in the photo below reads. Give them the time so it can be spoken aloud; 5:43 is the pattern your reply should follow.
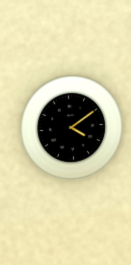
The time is 4:10
